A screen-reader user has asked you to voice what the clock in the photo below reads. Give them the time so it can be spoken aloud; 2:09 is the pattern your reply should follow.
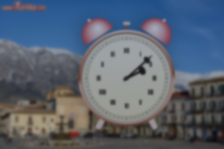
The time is 2:08
